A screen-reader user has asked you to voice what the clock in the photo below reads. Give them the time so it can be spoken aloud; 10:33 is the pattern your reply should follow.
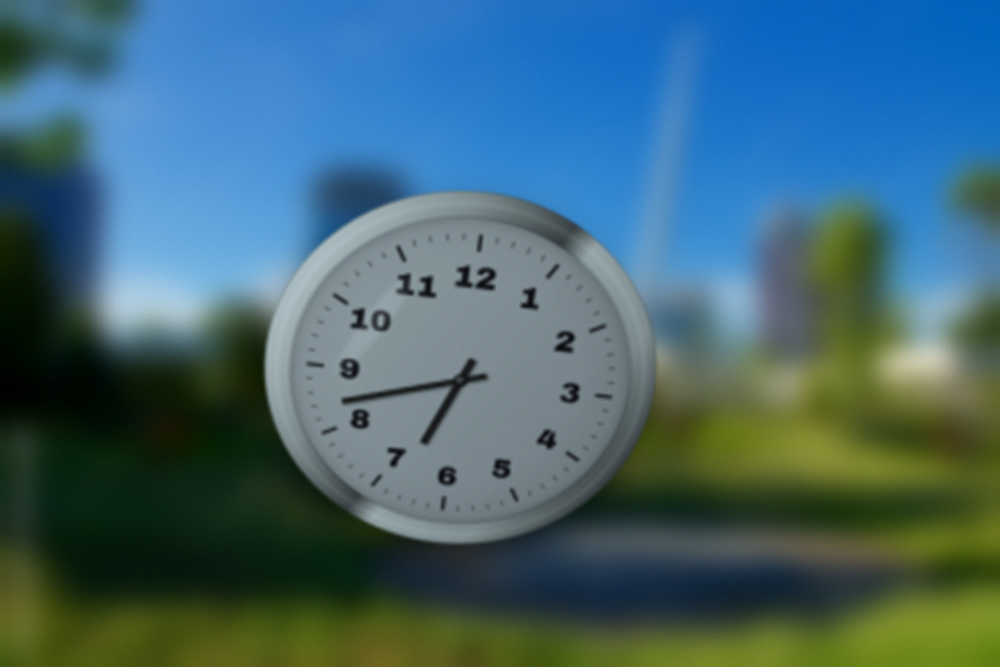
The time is 6:42
